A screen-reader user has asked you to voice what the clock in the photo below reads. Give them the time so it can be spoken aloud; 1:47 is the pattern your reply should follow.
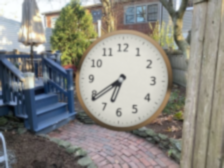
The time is 6:39
